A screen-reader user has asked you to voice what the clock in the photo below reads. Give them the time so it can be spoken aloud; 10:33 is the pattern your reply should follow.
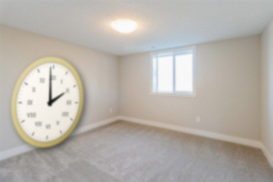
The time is 1:59
